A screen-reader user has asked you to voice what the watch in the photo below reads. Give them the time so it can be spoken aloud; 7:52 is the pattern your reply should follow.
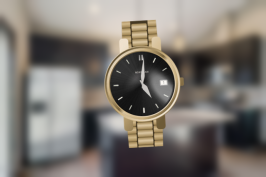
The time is 5:01
